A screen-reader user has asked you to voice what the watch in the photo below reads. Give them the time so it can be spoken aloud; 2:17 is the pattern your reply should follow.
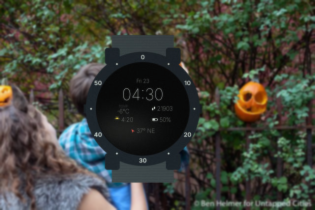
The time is 4:30
